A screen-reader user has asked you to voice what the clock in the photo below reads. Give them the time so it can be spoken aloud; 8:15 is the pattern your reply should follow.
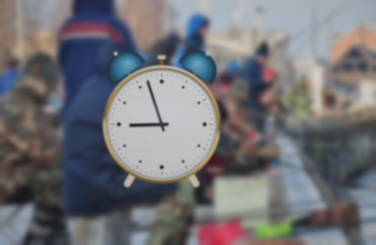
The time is 8:57
